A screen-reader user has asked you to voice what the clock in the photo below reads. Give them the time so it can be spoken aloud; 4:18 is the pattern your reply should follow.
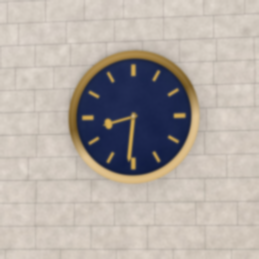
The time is 8:31
